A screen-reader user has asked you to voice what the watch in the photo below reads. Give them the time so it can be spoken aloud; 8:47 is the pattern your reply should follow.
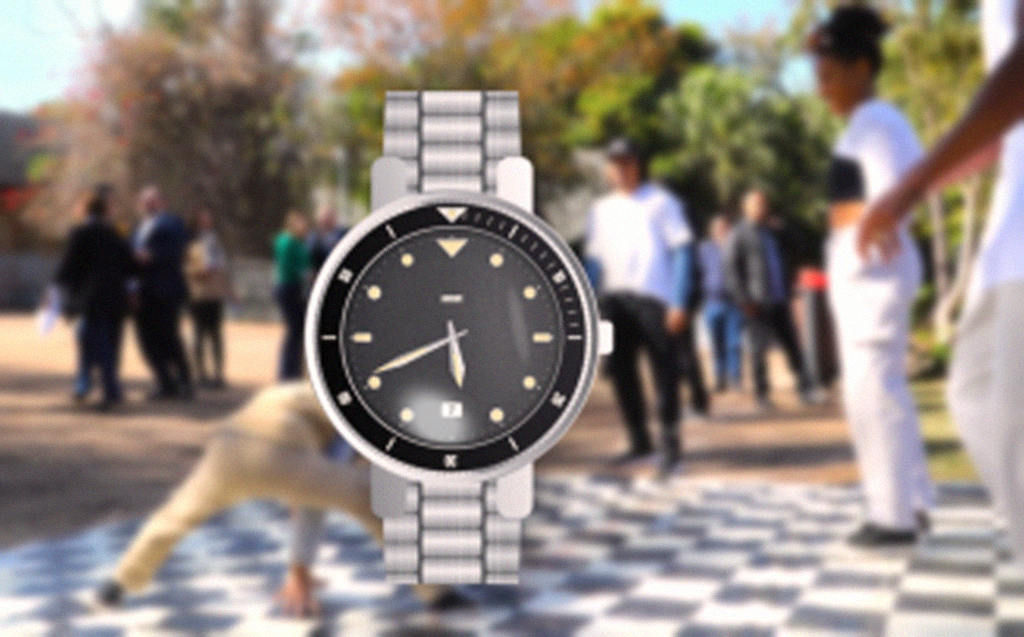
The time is 5:41
